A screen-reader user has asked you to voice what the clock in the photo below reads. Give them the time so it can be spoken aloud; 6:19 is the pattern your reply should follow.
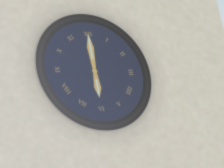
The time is 6:00
